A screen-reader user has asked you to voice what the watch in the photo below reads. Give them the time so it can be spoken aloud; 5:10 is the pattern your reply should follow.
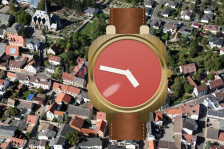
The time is 4:47
